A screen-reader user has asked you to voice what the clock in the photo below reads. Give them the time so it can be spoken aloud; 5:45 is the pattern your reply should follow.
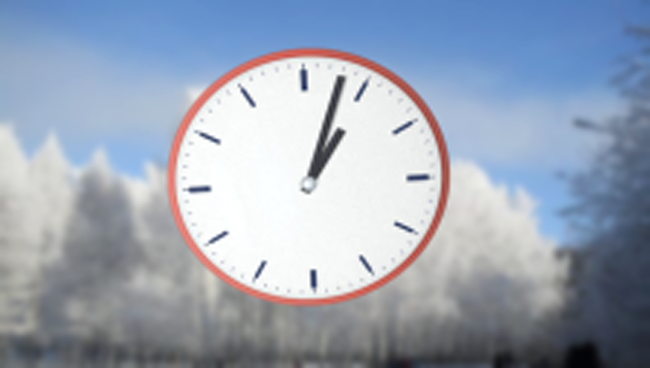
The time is 1:03
